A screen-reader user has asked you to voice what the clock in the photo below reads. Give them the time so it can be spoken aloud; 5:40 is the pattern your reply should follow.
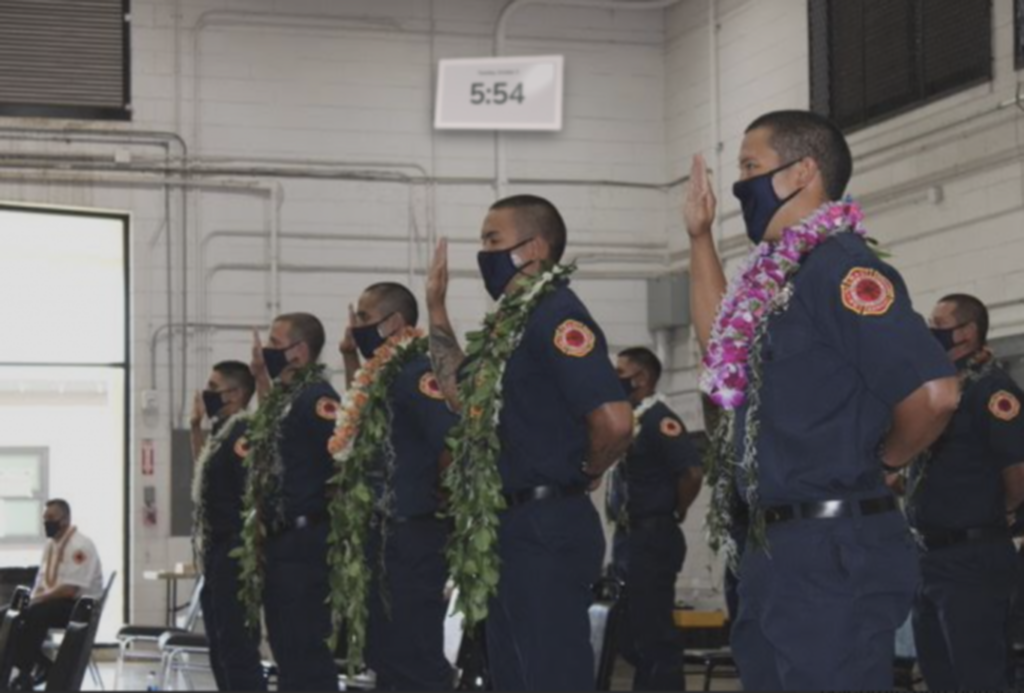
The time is 5:54
